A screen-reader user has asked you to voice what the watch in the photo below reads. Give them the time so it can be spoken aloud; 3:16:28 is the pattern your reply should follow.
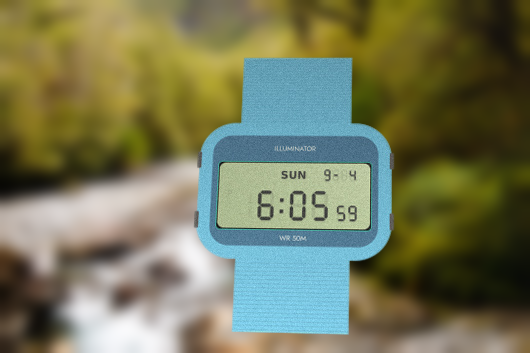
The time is 6:05:59
